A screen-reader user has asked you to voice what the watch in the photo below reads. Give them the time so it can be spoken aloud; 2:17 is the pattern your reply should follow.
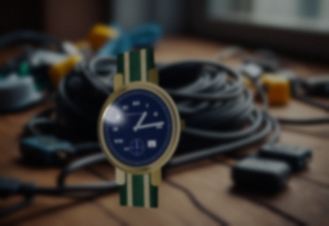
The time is 1:14
